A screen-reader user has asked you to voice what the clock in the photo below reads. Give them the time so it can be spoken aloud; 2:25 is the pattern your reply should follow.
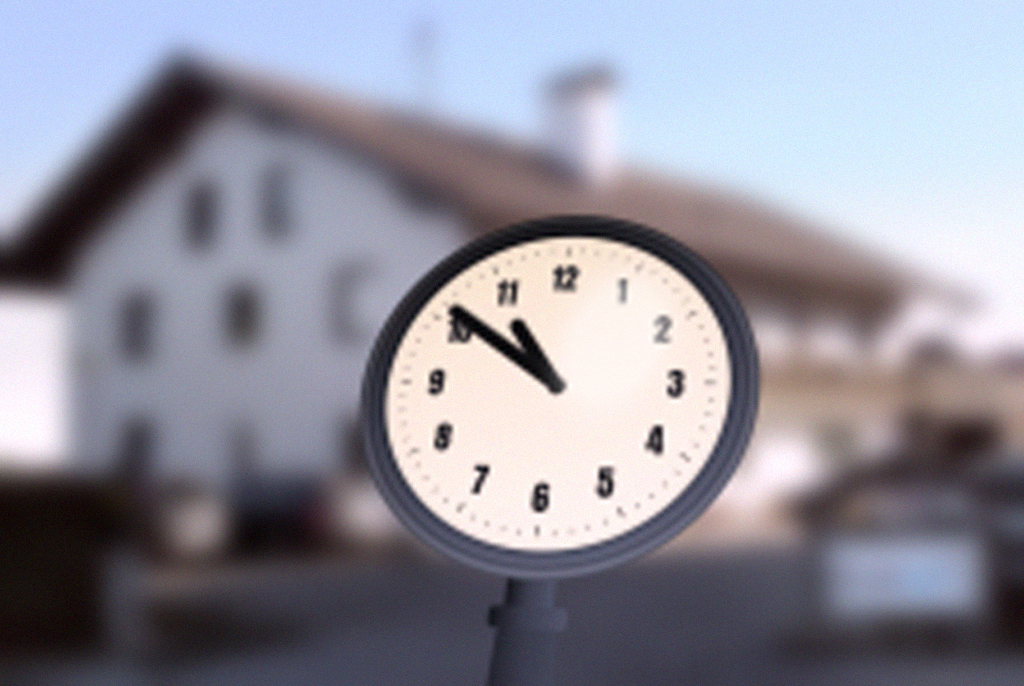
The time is 10:51
